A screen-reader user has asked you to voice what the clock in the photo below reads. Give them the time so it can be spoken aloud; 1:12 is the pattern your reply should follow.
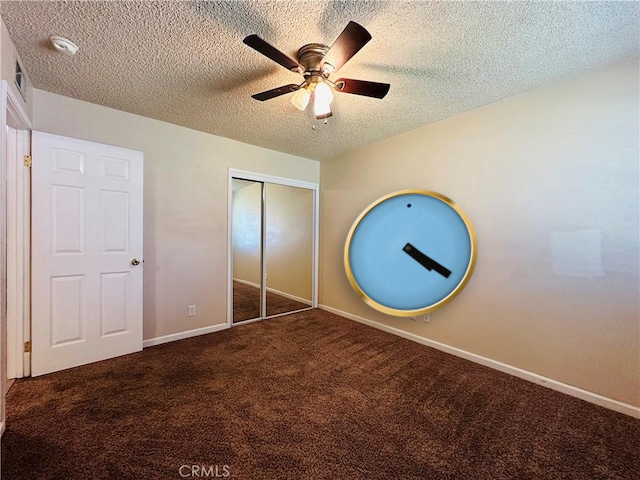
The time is 4:21
